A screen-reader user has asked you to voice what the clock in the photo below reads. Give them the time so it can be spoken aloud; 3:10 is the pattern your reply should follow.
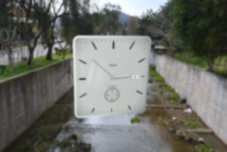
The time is 2:52
